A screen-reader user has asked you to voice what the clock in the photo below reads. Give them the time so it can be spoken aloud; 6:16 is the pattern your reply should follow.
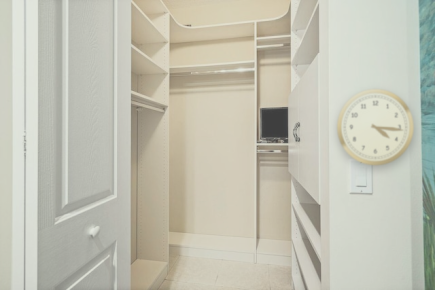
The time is 4:16
